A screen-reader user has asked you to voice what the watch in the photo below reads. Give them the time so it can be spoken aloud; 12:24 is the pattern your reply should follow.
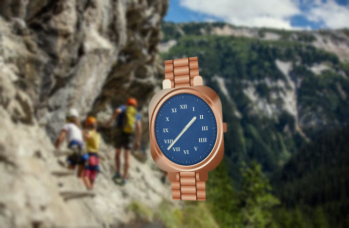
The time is 1:38
